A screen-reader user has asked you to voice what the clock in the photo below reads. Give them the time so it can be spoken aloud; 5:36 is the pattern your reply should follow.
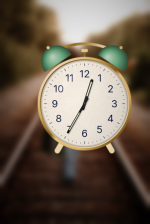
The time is 12:35
